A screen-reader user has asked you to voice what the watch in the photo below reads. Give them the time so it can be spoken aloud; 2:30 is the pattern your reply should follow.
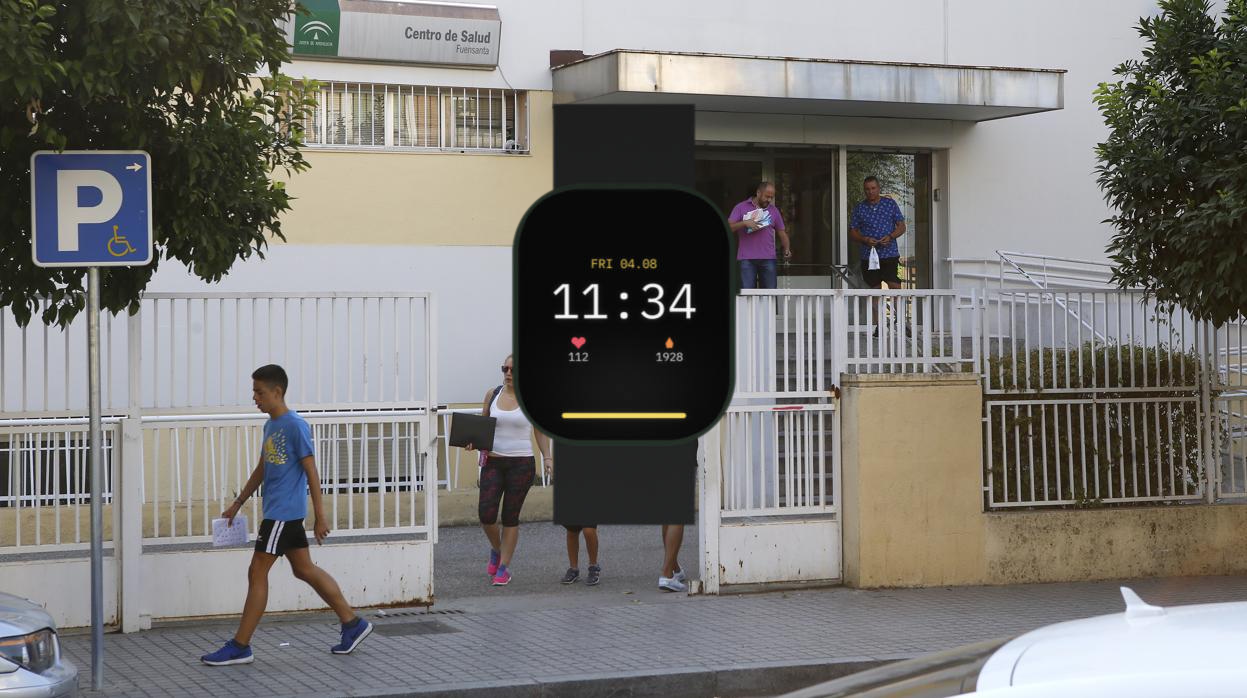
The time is 11:34
